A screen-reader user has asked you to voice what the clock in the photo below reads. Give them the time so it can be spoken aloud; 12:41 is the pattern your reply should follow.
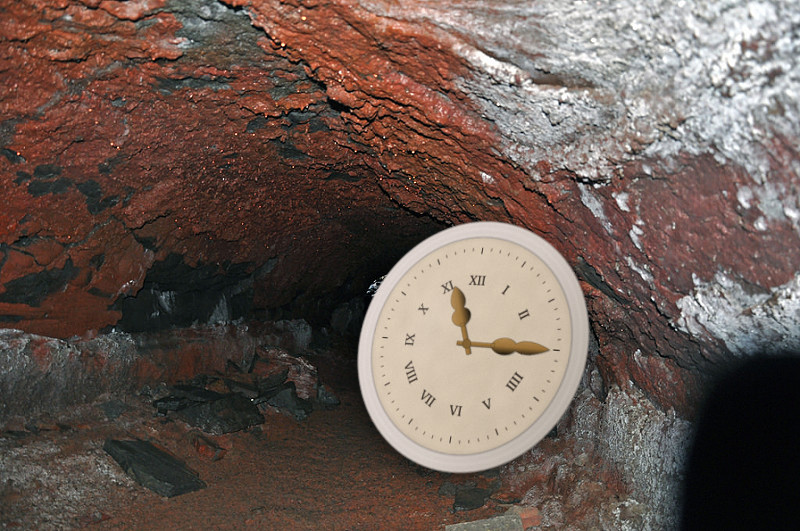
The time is 11:15
